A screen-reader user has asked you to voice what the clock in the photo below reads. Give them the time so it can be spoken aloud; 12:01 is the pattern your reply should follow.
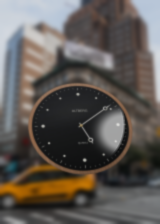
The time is 5:09
